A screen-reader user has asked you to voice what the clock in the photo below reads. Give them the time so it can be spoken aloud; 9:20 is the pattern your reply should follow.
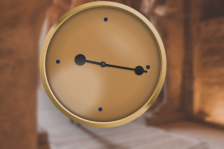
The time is 9:16
